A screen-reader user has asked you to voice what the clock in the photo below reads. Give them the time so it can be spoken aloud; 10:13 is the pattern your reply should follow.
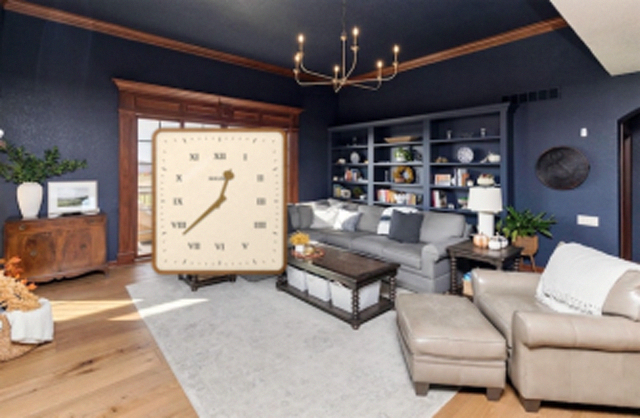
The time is 12:38
